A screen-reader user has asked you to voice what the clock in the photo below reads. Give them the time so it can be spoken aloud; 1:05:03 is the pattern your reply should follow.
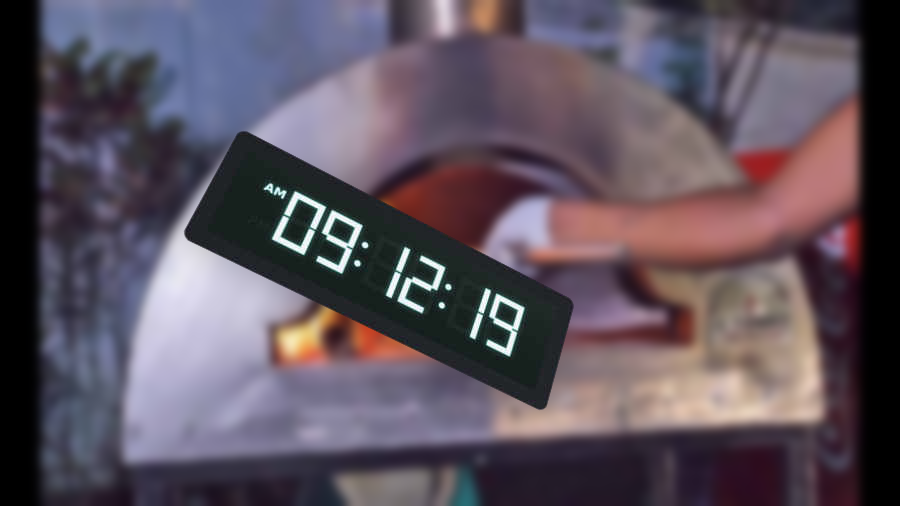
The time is 9:12:19
